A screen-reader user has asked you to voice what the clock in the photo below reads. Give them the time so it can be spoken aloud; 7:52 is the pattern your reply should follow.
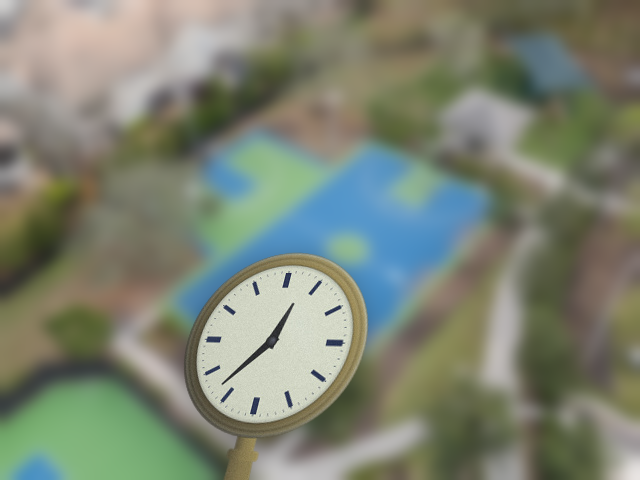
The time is 12:37
